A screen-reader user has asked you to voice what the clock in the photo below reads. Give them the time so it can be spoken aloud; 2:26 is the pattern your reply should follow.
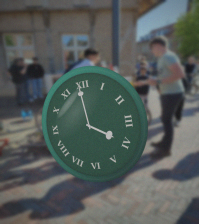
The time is 3:59
